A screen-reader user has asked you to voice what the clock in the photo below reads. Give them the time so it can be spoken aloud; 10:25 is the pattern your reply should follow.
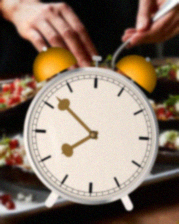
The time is 7:52
